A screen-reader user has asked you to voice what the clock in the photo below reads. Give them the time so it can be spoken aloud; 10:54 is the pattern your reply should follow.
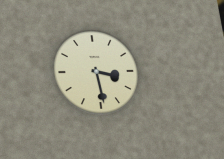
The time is 3:29
